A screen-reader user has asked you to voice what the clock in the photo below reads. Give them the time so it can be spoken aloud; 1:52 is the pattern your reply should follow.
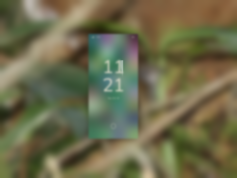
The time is 11:21
